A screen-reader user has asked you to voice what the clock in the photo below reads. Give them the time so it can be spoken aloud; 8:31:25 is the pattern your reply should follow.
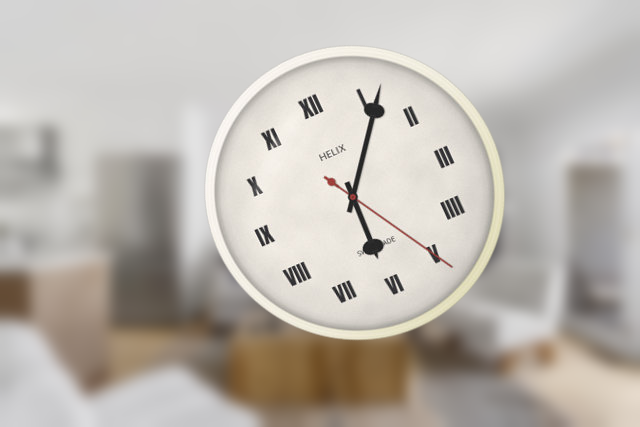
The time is 6:06:25
